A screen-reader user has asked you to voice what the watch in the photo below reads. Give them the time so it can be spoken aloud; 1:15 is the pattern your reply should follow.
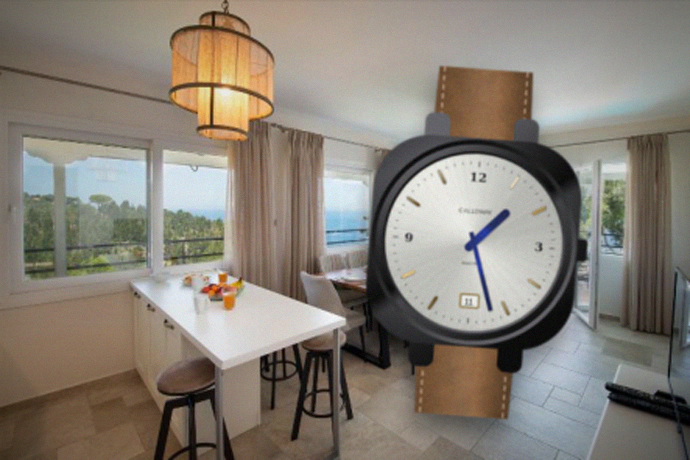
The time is 1:27
